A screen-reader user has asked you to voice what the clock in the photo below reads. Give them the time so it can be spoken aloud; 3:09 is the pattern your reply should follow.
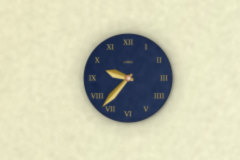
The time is 9:37
